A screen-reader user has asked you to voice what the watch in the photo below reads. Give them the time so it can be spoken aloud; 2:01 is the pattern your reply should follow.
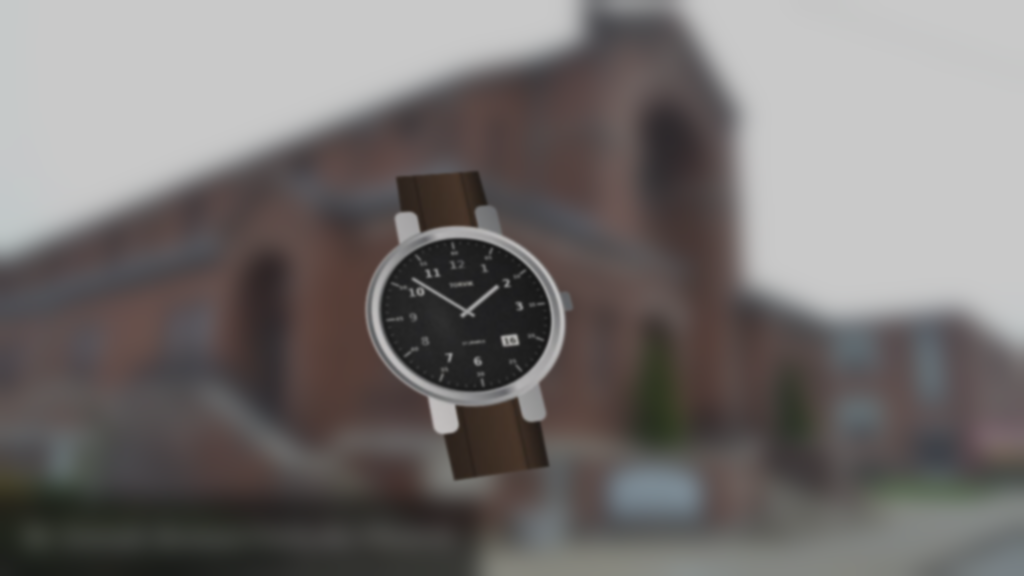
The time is 1:52
